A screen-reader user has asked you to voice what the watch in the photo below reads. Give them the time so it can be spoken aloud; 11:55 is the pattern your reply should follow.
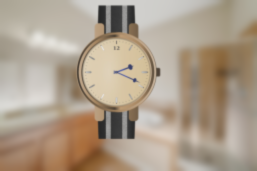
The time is 2:19
